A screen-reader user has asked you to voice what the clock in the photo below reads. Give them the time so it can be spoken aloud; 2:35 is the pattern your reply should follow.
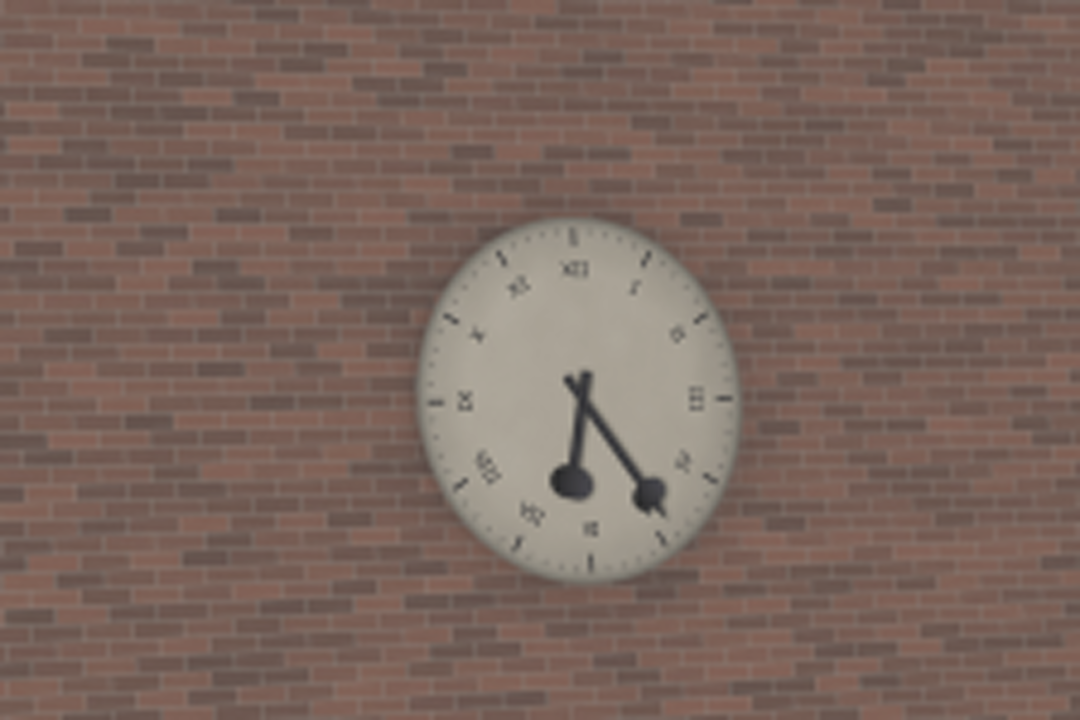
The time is 6:24
